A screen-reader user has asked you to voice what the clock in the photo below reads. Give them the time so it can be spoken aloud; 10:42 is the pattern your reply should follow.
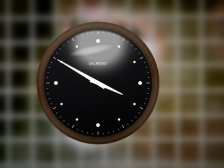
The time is 3:50
